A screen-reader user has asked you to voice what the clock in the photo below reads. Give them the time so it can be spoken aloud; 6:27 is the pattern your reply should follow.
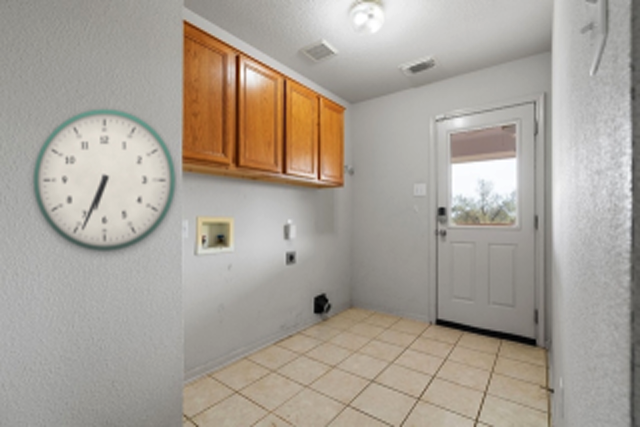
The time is 6:34
